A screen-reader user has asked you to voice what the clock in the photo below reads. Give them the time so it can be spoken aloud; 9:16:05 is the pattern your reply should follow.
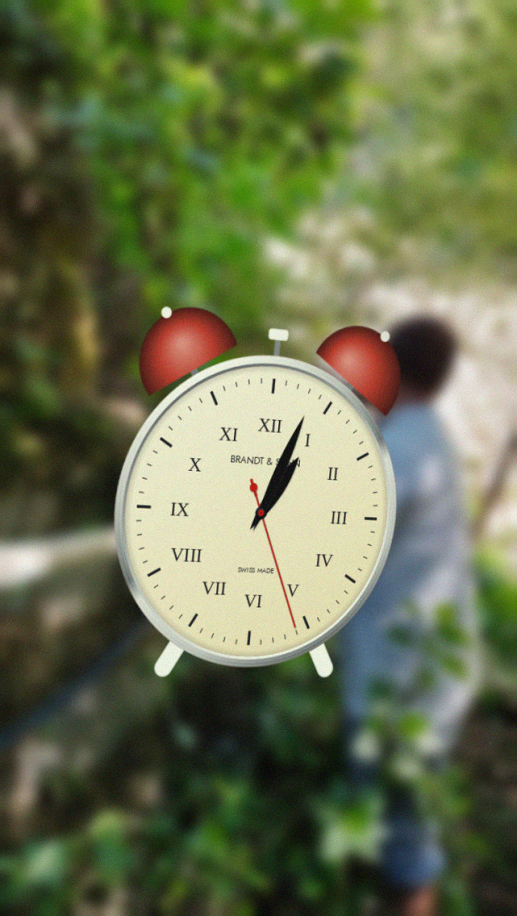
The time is 1:03:26
